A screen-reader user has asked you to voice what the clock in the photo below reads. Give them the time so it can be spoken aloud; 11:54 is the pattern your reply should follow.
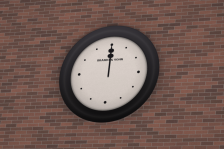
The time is 12:00
